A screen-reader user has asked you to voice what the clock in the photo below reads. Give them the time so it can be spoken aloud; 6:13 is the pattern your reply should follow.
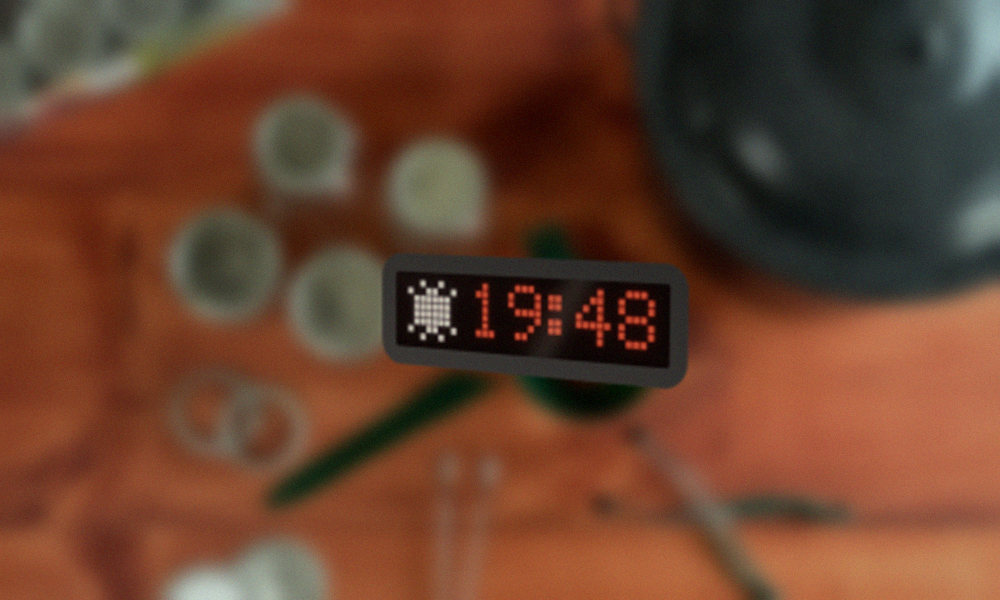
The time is 19:48
